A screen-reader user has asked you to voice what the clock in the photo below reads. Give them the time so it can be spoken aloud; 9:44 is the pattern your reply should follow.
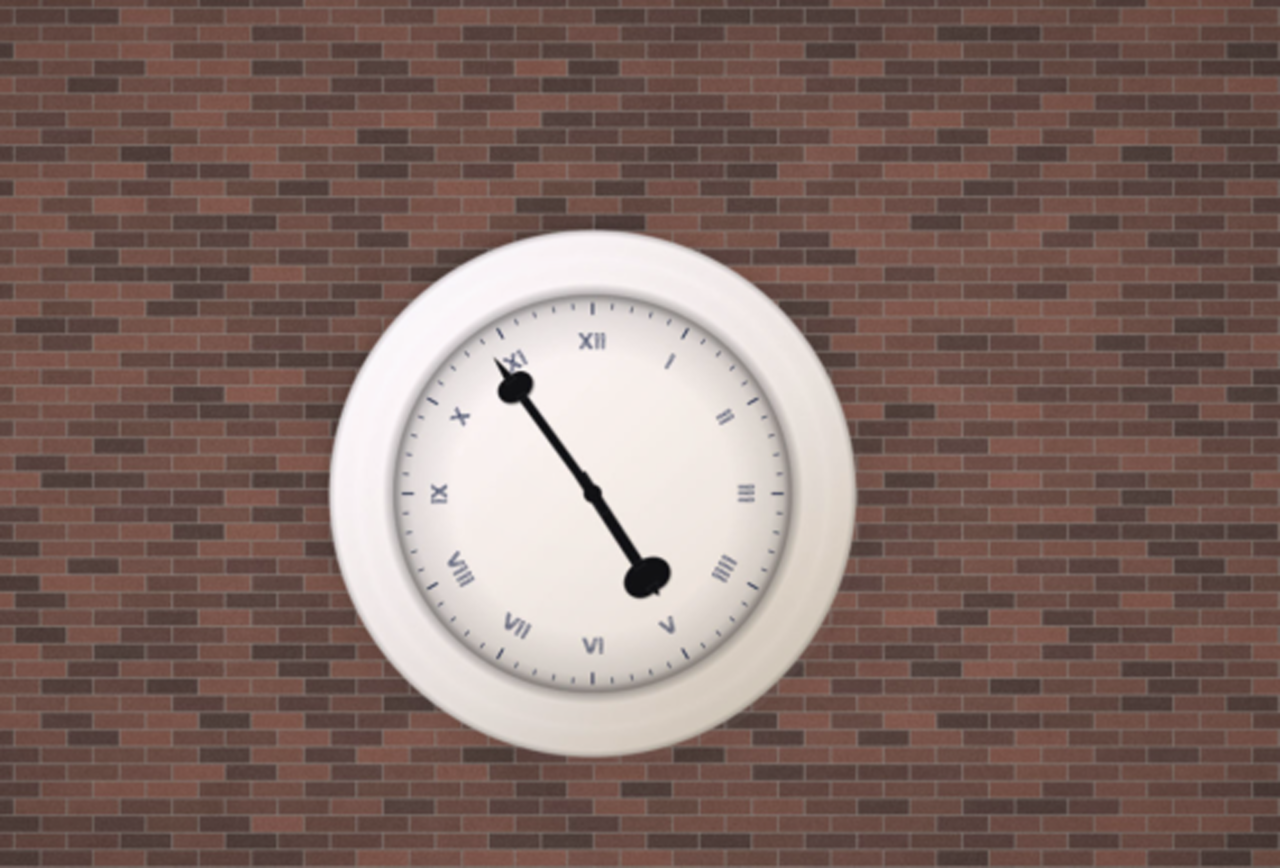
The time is 4:54
